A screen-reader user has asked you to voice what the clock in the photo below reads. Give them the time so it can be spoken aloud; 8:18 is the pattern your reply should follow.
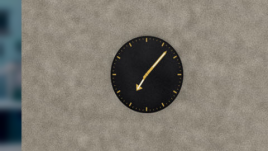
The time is 7:07
